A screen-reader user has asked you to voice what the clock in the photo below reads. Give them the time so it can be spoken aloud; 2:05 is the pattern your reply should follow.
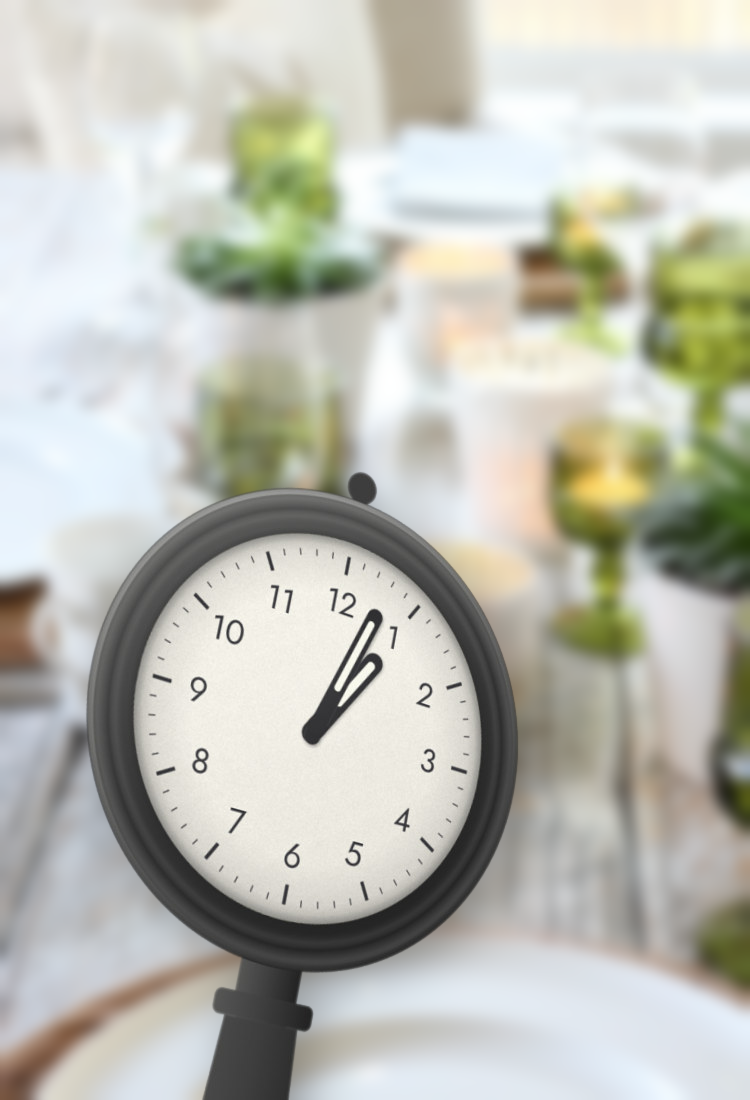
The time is 1:03
